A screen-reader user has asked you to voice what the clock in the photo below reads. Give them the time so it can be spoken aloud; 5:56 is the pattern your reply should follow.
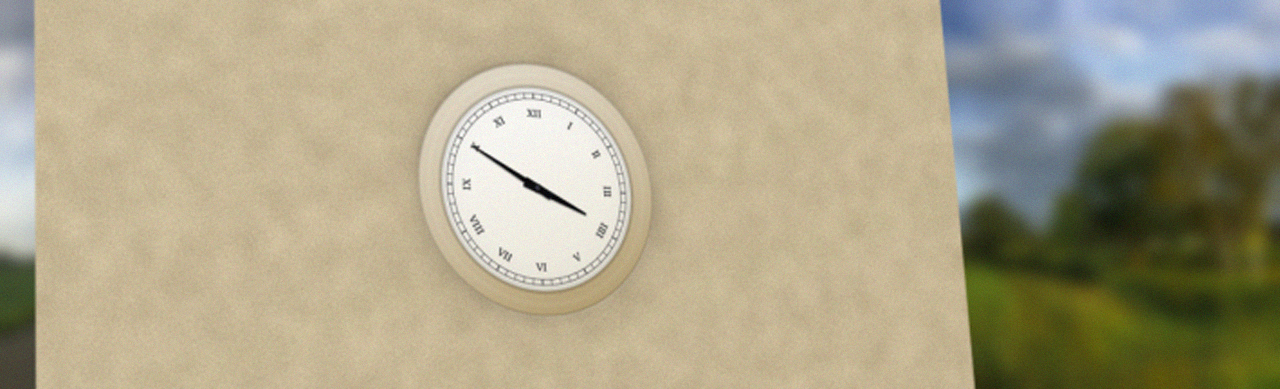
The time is 3:50
